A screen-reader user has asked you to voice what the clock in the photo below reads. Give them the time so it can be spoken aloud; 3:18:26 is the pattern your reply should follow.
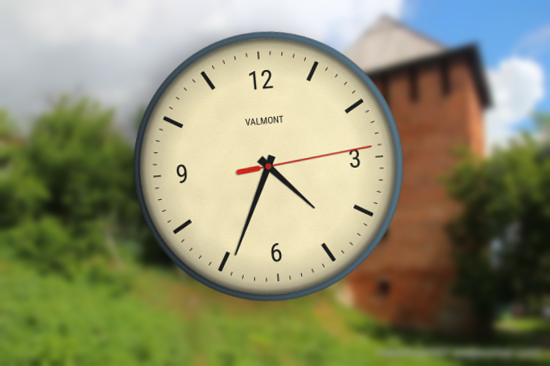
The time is 4:34:14
